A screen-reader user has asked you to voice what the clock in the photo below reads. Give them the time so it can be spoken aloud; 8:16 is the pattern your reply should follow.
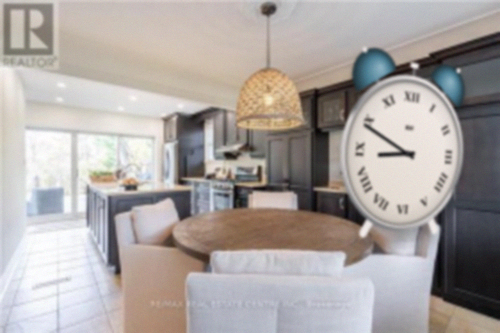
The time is 8:49
